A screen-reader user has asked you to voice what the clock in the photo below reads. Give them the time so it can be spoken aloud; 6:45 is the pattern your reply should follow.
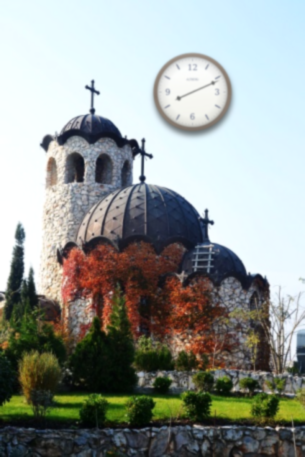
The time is 8:11
